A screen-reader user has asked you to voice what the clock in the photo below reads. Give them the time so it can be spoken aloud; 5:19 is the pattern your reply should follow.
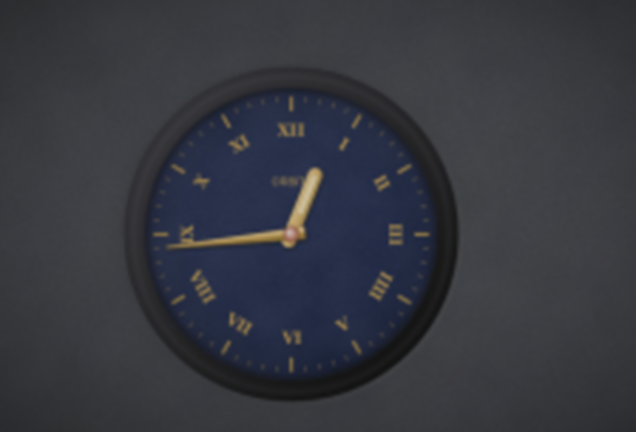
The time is 12:44
